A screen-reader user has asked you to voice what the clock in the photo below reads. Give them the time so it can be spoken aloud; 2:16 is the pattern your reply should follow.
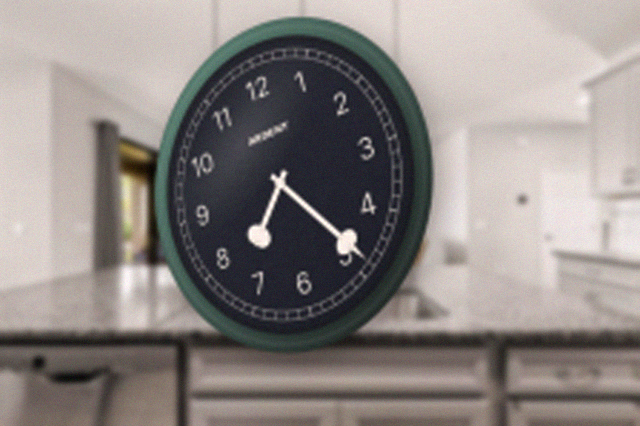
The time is 7:24
